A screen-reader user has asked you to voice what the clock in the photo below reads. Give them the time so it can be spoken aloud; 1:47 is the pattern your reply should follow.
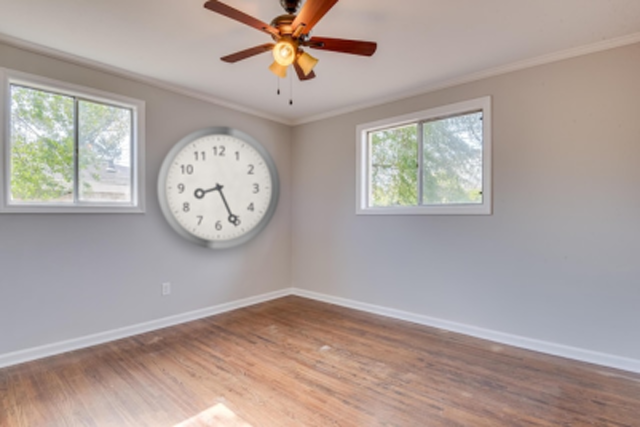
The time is 8:26
